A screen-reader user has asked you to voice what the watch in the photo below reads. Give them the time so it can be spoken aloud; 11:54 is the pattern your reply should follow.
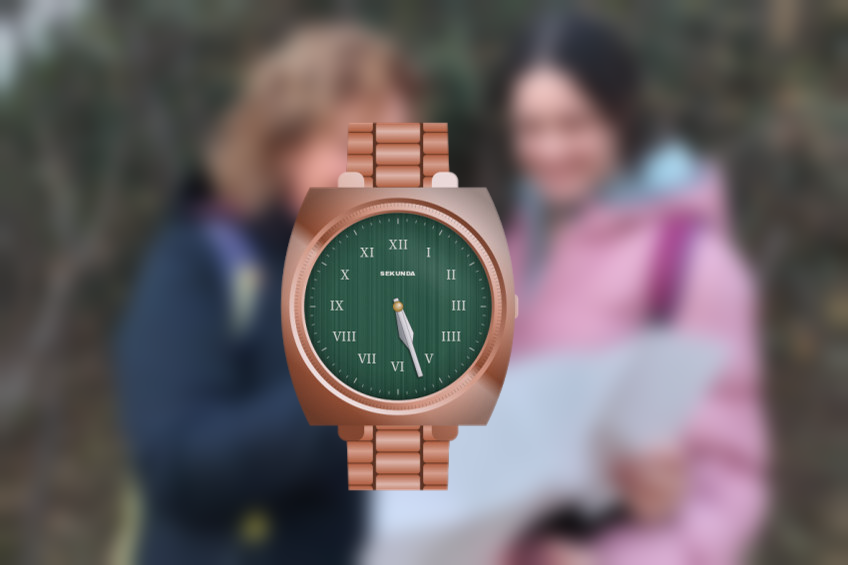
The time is 5:27
